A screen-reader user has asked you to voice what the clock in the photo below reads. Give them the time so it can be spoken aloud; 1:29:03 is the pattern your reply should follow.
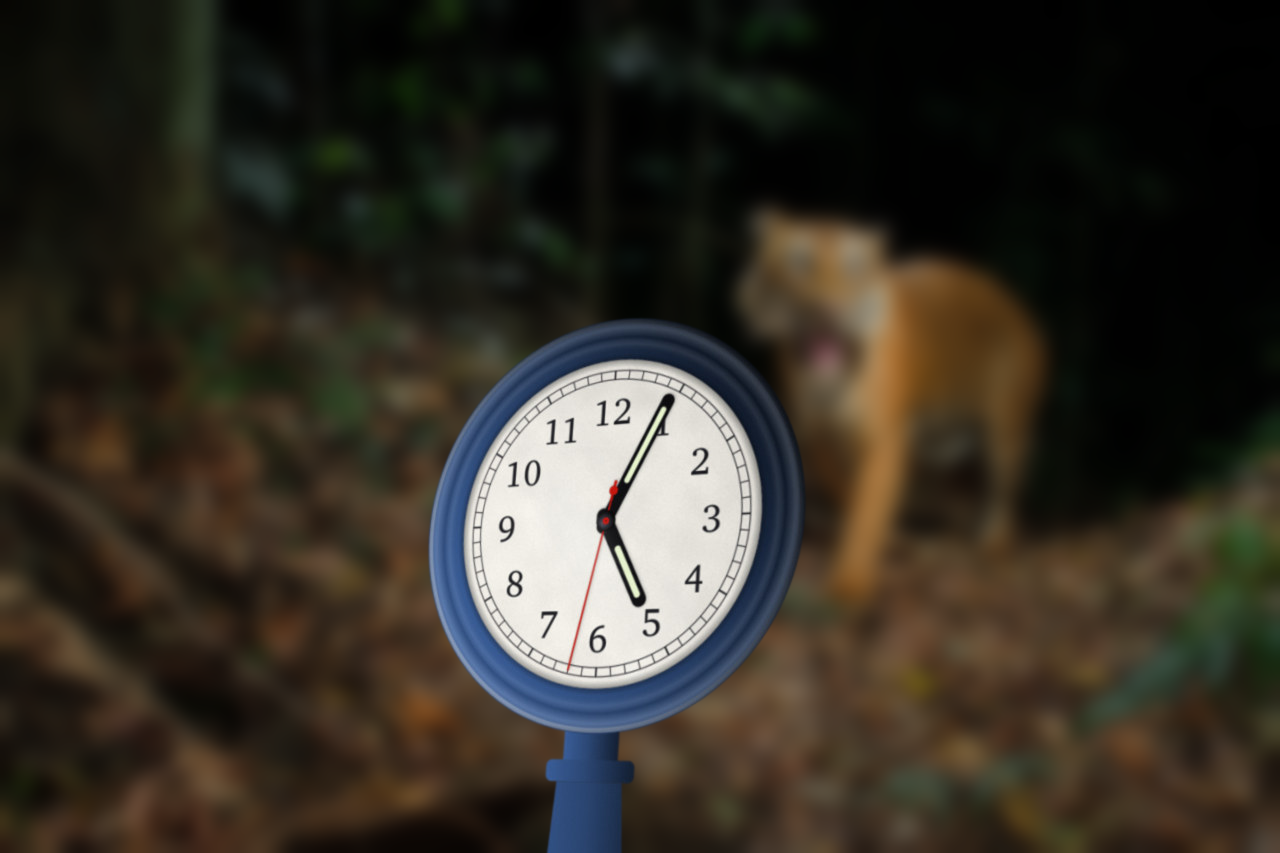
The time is 5:04:32
